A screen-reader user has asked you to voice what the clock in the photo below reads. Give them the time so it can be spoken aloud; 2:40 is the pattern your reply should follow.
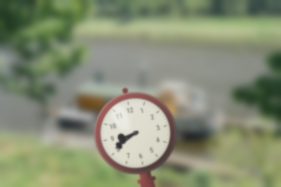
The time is 8:41
